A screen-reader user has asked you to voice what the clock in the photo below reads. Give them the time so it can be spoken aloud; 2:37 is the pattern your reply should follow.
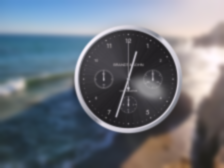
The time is 12:33
